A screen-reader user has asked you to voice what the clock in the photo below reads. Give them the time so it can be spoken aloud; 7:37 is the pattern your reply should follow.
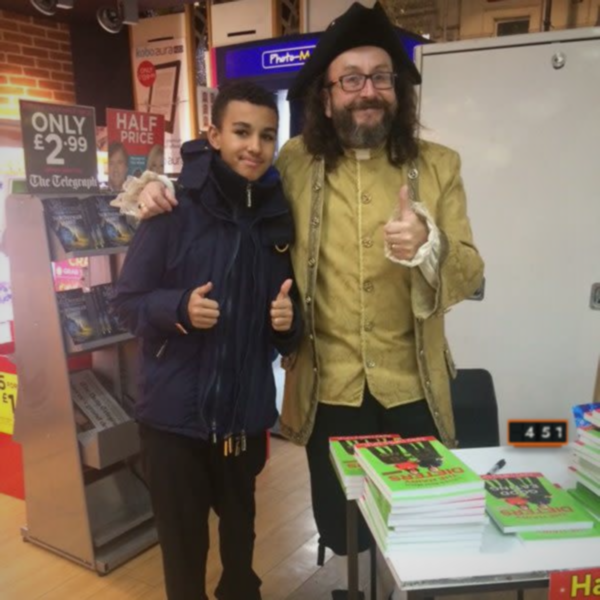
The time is 4:51
